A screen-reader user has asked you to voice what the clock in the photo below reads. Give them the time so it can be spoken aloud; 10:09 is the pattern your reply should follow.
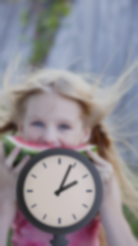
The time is 2:04
